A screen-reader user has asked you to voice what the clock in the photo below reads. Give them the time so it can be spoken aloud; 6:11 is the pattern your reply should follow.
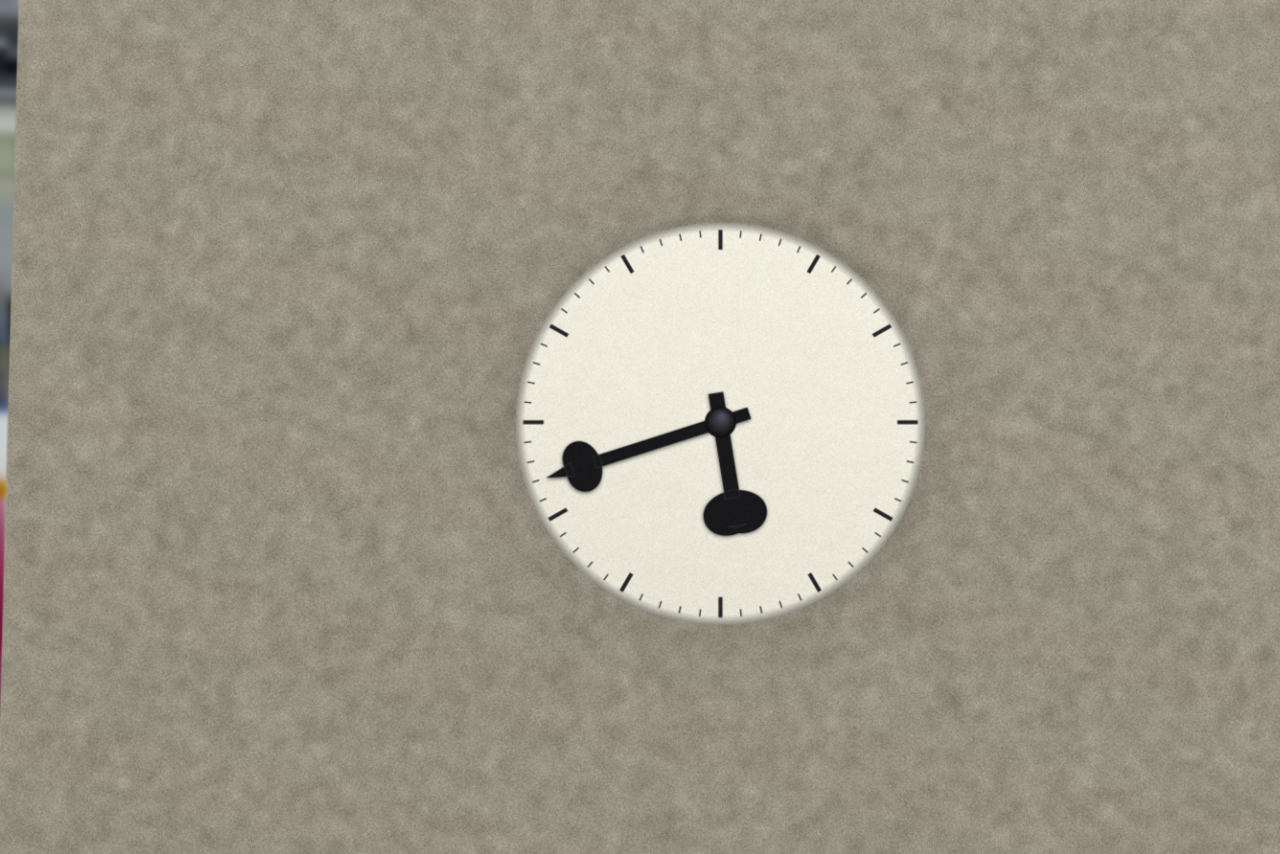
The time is 5:42
